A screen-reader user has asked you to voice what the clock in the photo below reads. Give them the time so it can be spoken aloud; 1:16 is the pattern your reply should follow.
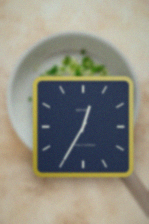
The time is 12:35
